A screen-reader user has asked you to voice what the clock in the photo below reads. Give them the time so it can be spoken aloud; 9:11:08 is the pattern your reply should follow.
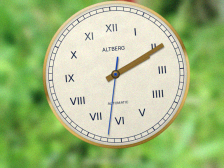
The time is 2:10:32
